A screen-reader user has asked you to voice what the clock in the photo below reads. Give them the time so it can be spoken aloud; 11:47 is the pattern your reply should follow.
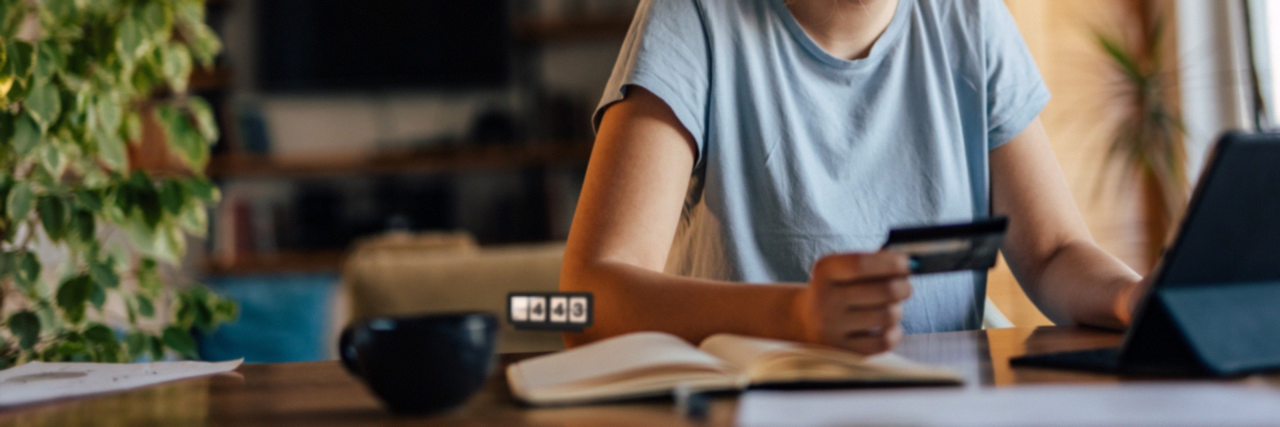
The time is 4:43
